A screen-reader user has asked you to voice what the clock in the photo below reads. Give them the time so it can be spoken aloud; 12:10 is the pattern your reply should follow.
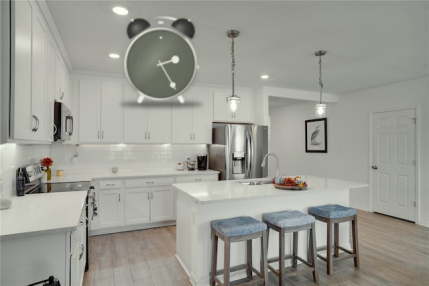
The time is 2:25
